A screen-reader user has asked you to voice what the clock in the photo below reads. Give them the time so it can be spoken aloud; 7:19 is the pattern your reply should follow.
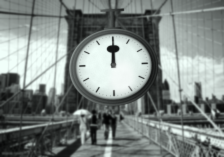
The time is 12:00
